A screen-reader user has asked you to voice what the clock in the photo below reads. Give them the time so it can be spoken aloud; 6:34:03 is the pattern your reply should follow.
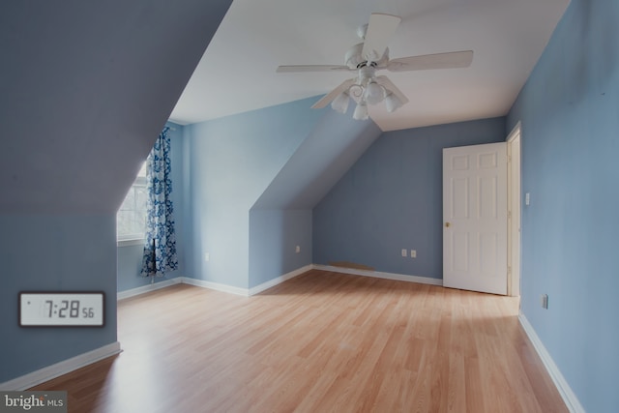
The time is 7:28:56
